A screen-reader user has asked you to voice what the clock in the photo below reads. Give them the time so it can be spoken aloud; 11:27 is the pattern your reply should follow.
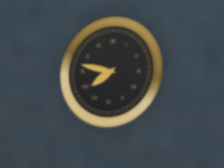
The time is 7:47
